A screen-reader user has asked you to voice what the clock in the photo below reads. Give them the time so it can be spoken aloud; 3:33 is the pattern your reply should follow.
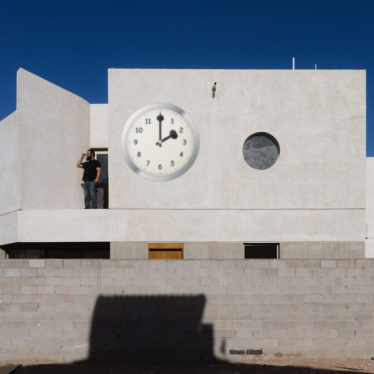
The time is 2:00
